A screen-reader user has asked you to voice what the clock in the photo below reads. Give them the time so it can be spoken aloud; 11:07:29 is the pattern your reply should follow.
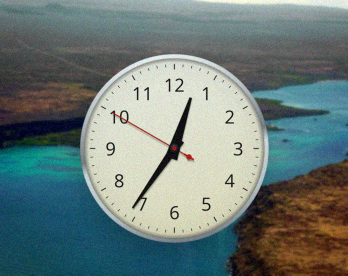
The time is 12:35:50
